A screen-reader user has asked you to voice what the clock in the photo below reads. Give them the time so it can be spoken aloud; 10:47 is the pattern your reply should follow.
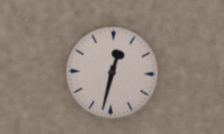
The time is 12:32
